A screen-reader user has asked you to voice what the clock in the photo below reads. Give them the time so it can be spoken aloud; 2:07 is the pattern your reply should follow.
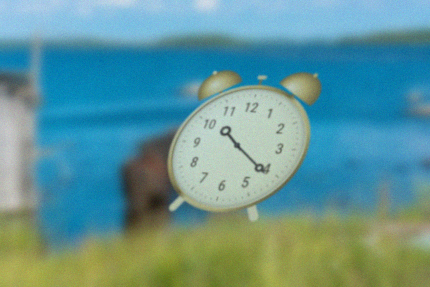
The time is 10:21
